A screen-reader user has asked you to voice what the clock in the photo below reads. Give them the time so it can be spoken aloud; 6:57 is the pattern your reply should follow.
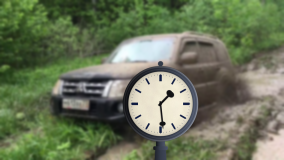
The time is 1:29
